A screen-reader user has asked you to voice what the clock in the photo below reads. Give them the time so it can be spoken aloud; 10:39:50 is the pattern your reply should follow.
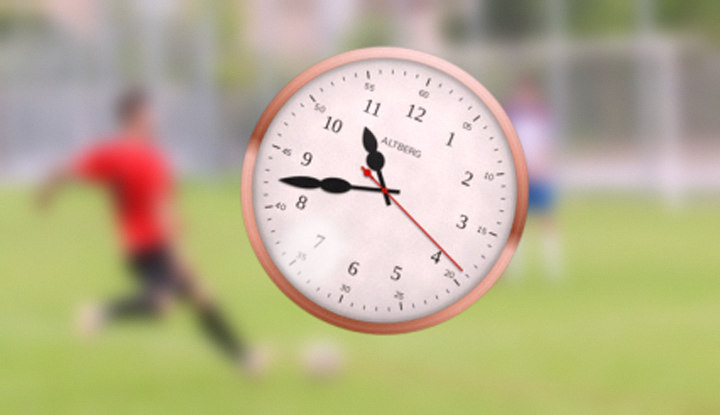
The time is 10:42:19
